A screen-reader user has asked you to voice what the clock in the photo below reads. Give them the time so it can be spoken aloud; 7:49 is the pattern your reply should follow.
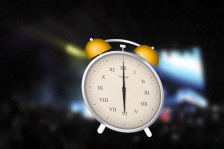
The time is 6:00
